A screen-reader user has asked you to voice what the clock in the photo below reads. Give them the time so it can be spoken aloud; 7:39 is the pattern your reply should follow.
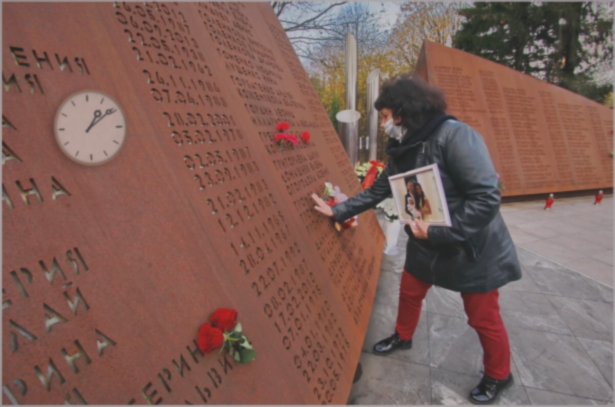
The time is 1:09
